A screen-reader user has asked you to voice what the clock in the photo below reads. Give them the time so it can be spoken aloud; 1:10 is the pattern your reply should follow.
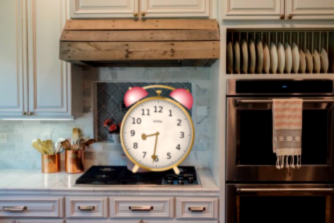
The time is 8:31
